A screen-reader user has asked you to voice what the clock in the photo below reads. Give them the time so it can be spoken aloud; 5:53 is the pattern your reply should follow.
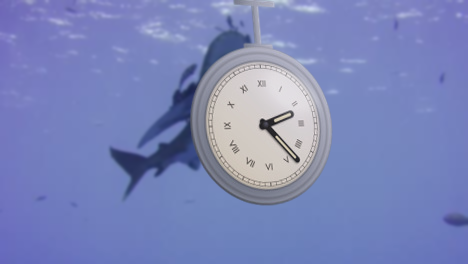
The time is 2:23
